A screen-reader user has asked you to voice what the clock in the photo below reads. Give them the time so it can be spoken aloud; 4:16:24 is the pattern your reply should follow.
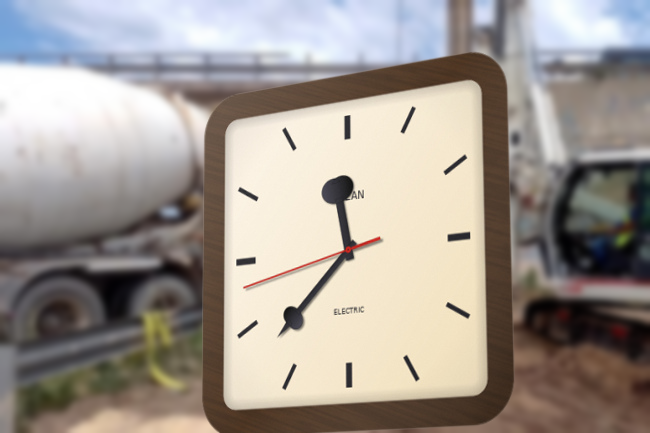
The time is 11:37:43
